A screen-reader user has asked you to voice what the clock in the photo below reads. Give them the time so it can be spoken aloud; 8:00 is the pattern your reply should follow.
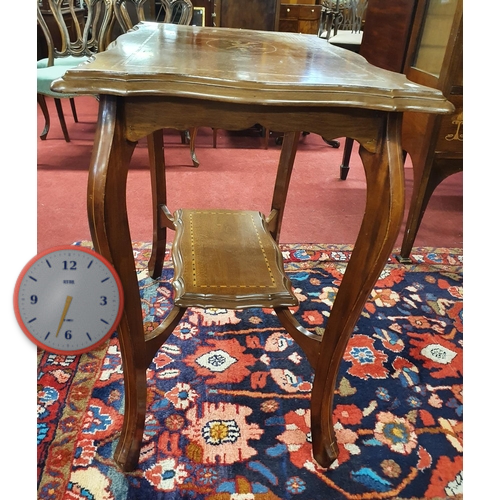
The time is 6:33
